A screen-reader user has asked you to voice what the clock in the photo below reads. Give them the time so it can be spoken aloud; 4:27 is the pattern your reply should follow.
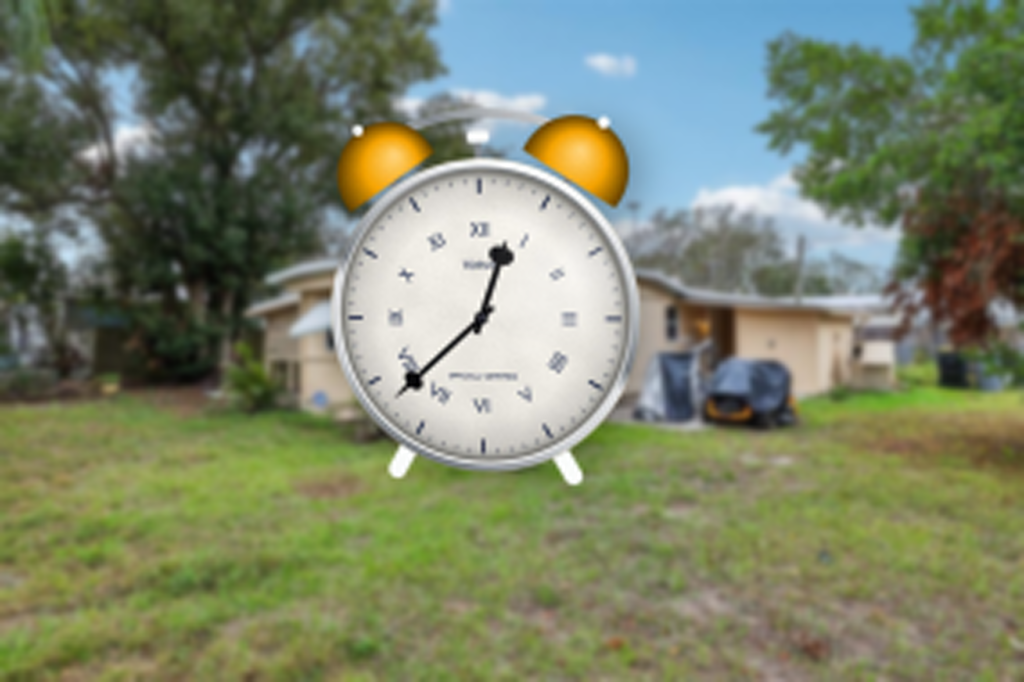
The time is 12:38
